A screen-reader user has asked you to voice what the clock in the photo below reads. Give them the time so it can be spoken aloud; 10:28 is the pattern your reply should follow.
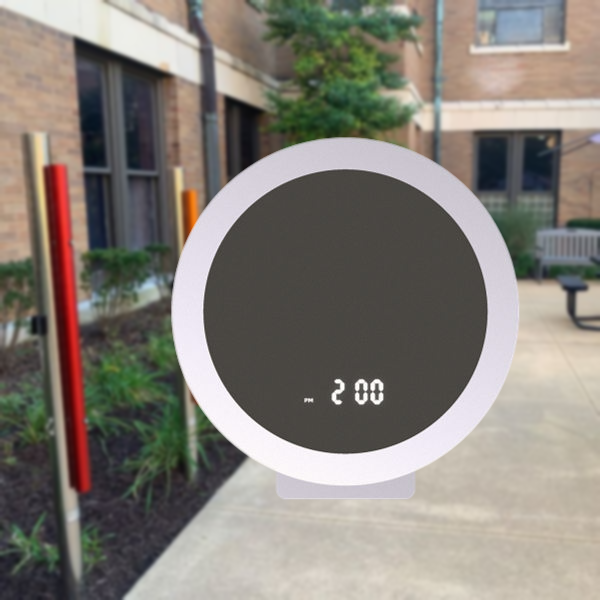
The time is 2:00
